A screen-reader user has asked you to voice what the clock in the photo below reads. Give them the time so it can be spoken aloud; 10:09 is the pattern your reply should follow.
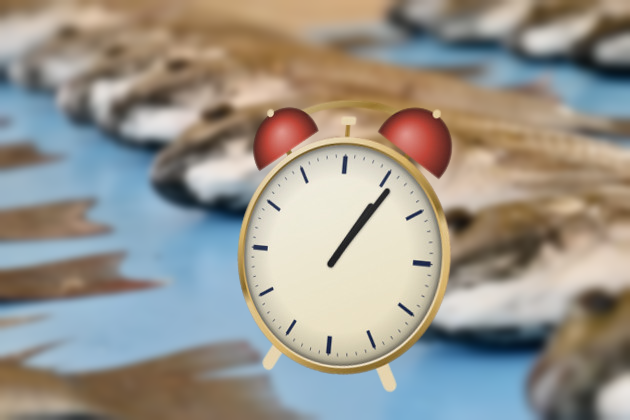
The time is 1:06
